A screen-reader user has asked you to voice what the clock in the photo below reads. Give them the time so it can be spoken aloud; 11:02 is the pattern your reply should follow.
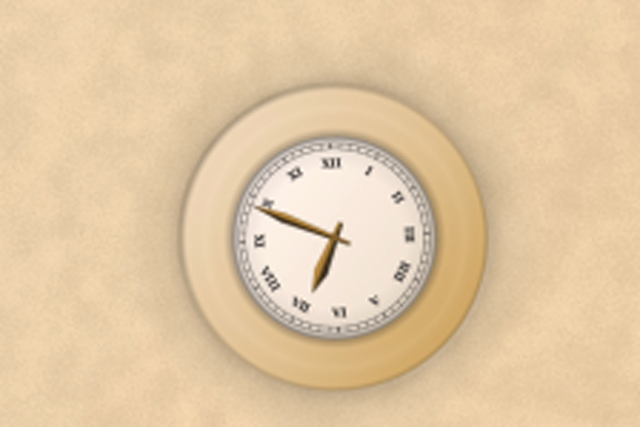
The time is 6:49
